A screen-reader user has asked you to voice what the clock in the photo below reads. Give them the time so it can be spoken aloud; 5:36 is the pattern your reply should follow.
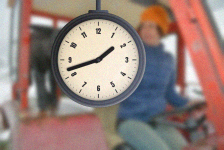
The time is 1:42
